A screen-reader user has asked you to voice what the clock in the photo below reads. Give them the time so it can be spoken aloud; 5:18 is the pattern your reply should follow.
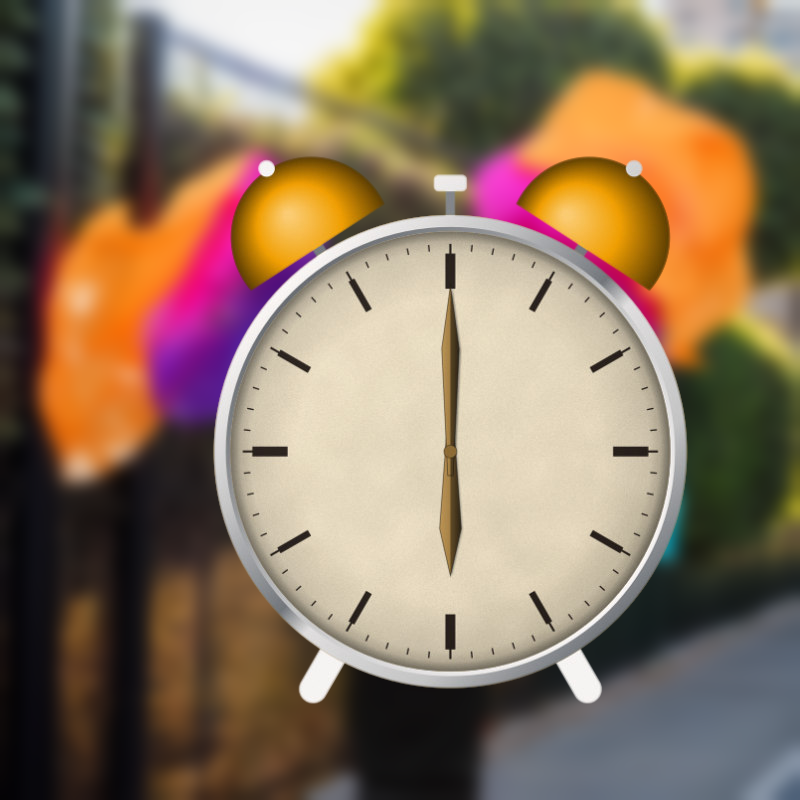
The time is 6:00
